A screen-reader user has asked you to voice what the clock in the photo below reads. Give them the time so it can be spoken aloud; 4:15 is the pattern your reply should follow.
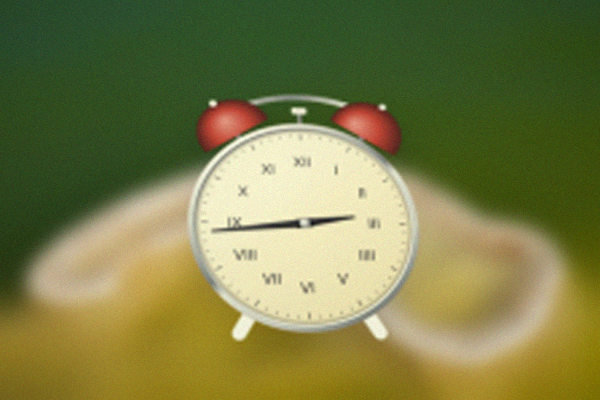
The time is 2:44
